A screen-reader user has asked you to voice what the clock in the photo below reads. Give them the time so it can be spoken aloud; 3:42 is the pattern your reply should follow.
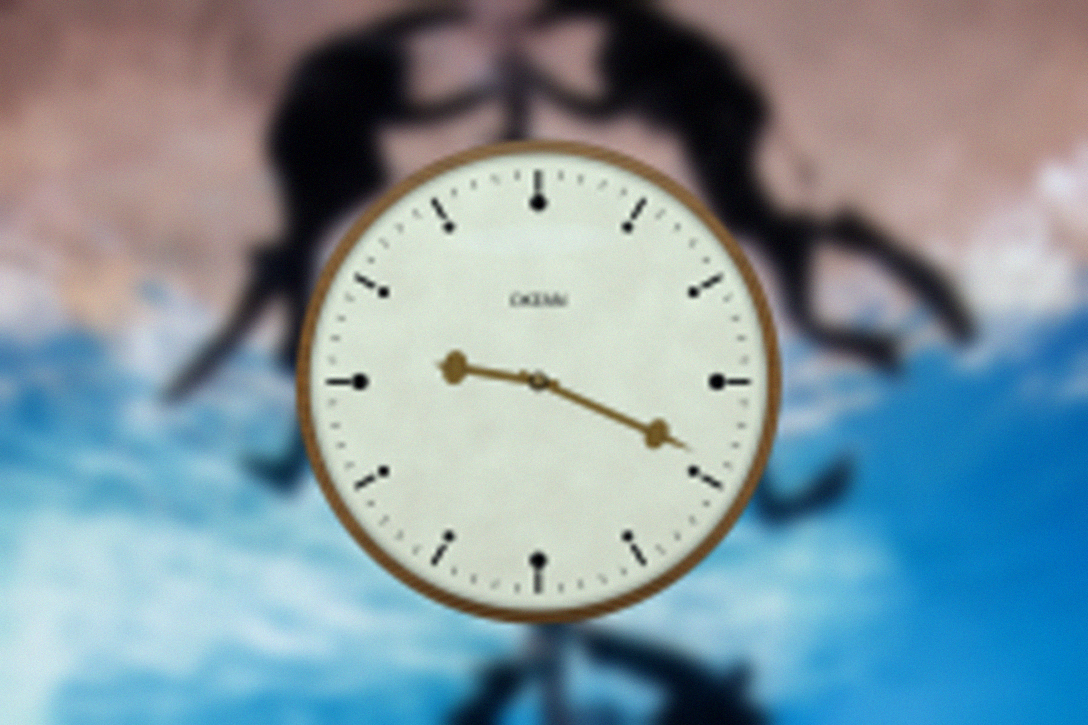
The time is 9:19
